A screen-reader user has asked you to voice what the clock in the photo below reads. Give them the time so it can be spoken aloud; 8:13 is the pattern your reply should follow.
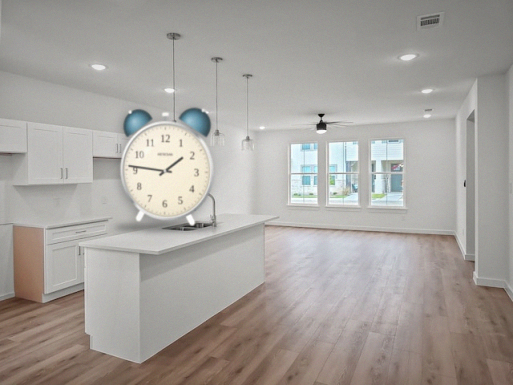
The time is 1:46
